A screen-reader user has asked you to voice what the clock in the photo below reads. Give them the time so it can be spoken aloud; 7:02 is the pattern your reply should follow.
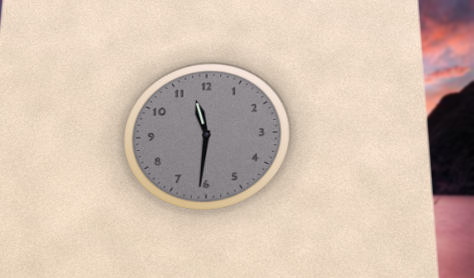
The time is 11:31
